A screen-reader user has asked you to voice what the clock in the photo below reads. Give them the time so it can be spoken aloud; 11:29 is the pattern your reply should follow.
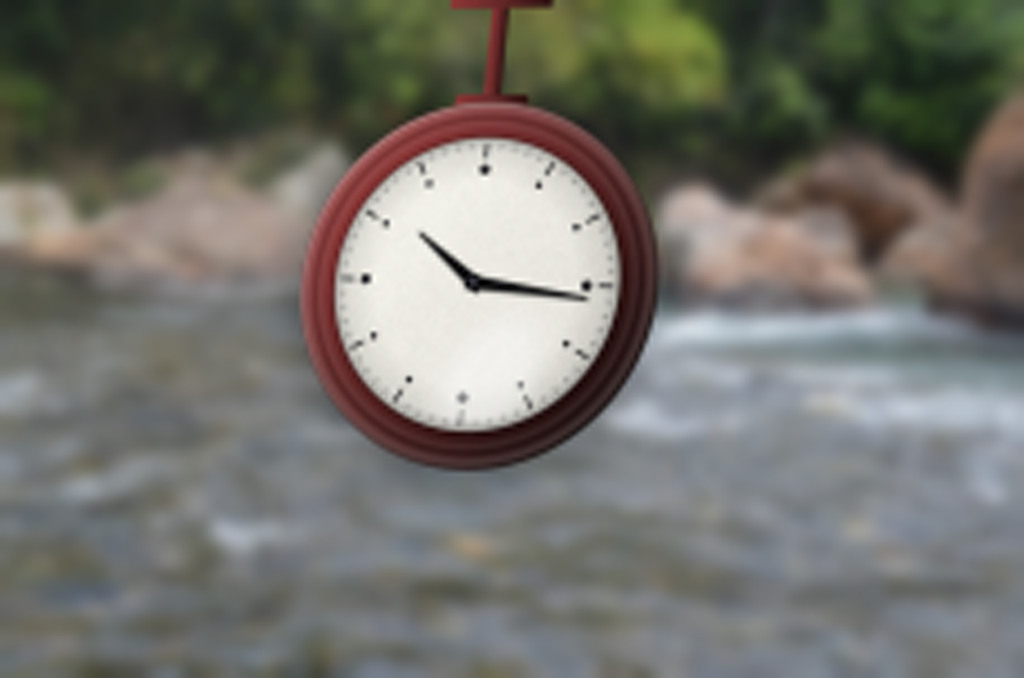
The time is 10:16
